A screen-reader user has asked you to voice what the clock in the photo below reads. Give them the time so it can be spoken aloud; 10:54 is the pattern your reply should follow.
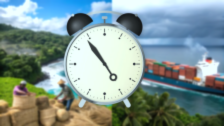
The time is 4:54
